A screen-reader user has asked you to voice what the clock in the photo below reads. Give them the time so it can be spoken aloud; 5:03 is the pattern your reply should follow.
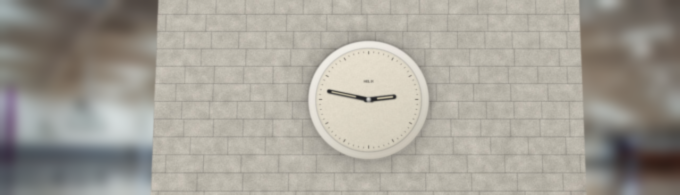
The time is 2:47
